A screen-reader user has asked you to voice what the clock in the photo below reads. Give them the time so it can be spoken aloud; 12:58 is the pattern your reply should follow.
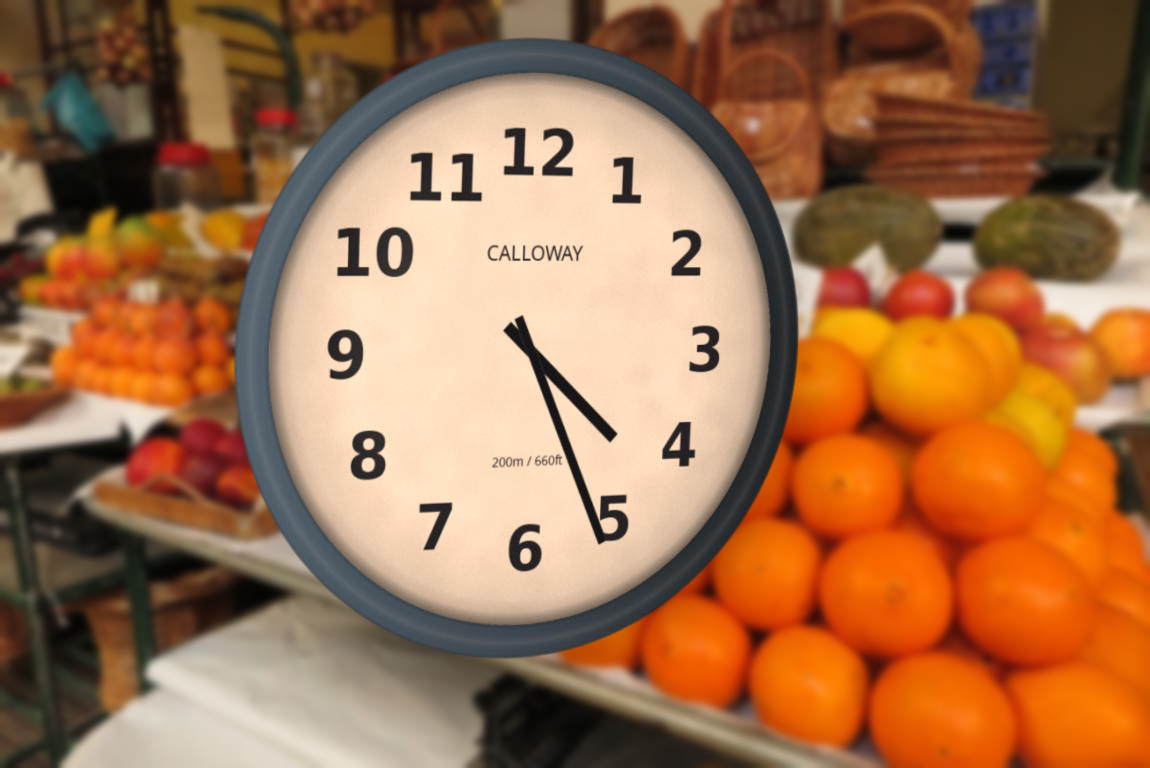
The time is 4:26
